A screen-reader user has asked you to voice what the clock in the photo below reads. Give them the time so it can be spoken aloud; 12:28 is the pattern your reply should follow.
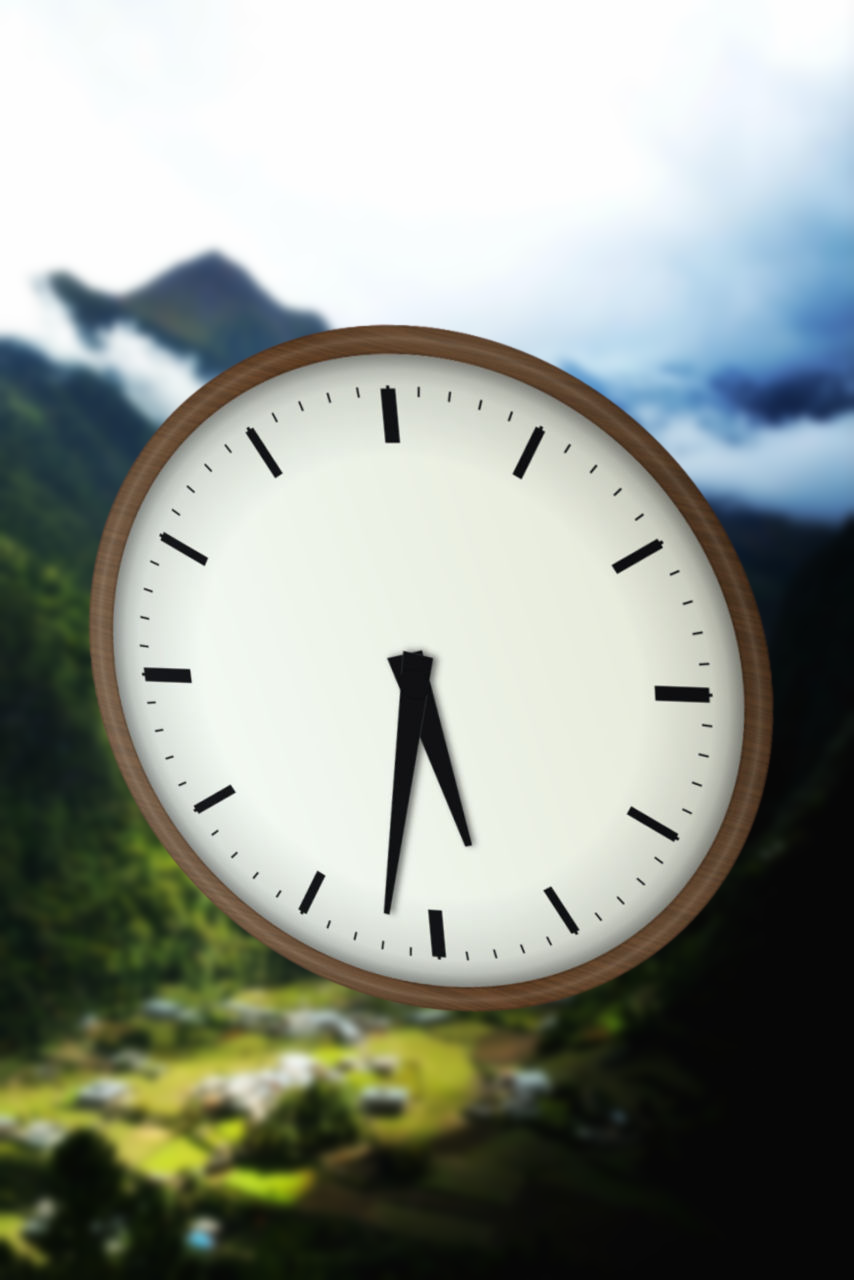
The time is 5:32
